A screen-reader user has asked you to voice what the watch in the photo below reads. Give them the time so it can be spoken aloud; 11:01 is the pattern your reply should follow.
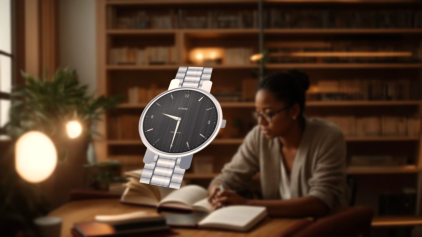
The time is 9:30
